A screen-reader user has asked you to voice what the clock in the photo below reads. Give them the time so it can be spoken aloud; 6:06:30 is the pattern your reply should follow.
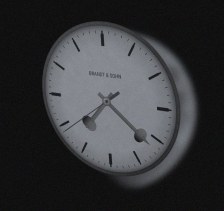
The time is 7:21:39
